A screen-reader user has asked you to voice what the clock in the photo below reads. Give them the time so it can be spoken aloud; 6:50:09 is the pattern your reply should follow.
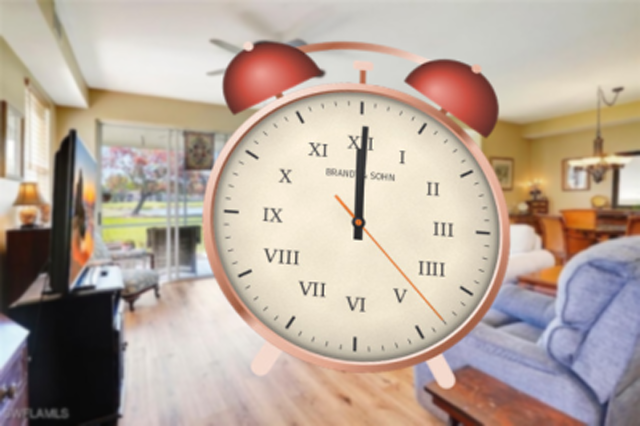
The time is 12:00:23
